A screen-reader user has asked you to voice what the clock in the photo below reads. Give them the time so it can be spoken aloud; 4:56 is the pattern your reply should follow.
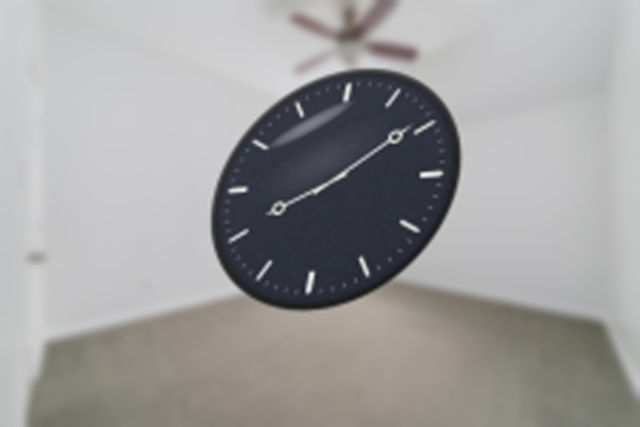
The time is 8:09
